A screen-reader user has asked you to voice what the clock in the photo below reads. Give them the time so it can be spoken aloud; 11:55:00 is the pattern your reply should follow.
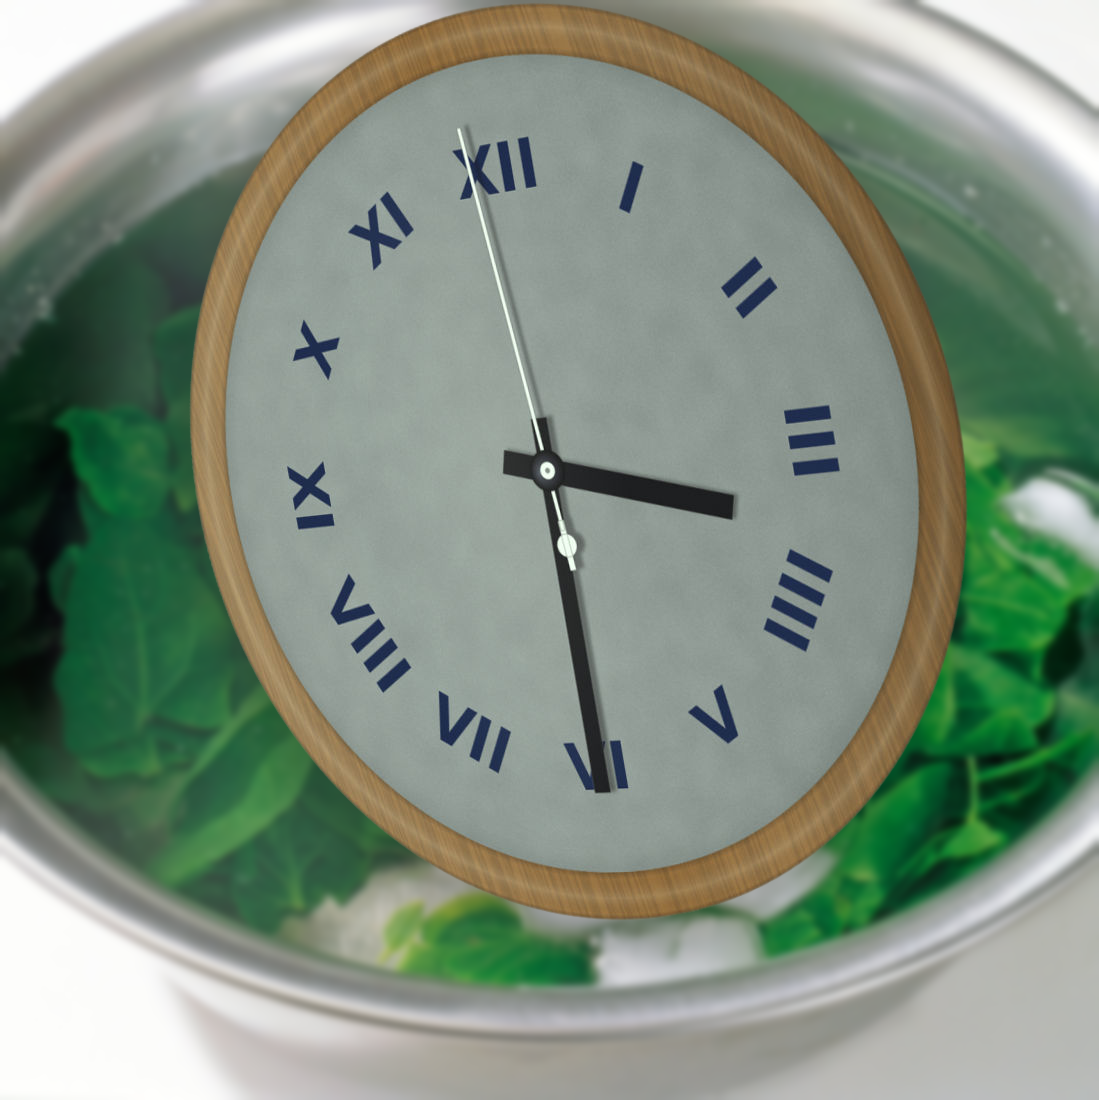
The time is 3:29:59
